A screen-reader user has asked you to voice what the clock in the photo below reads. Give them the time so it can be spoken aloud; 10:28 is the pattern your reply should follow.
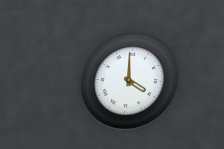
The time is 3:59
